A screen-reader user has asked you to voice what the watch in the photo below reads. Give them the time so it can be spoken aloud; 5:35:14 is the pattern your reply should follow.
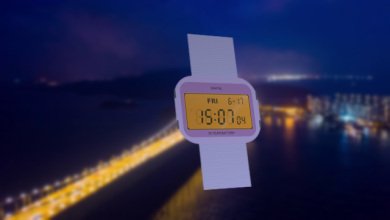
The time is 15:07:04
